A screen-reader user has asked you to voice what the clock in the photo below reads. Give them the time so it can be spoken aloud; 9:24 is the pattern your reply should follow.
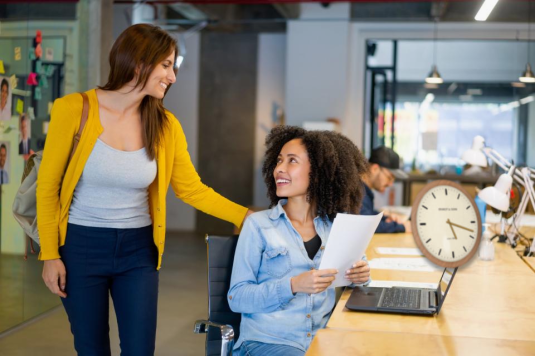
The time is 5:18
